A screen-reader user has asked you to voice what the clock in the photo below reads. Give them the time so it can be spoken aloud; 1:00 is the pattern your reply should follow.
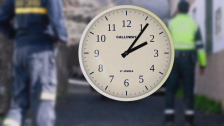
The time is 2:06
